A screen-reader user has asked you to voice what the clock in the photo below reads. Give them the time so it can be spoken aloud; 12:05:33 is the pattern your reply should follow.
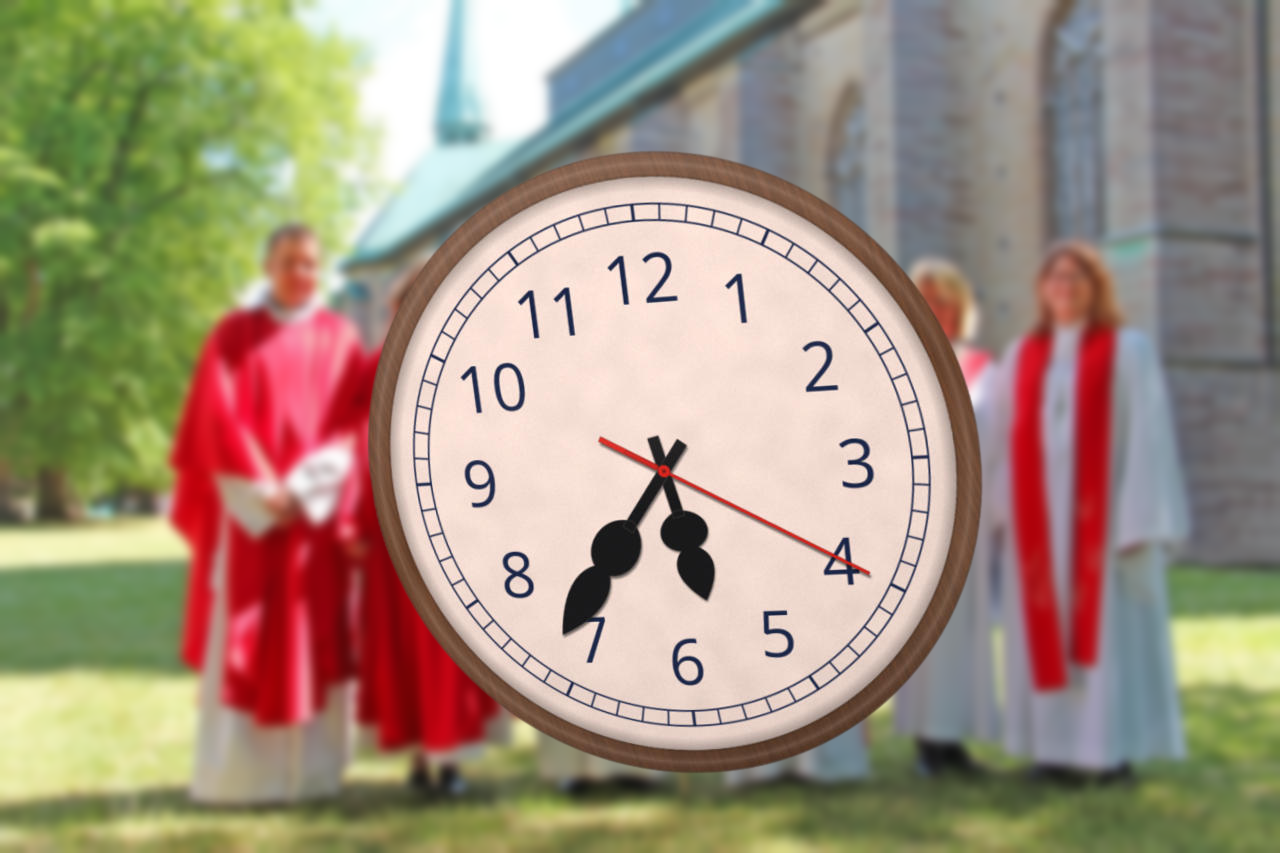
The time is 5:36:20
